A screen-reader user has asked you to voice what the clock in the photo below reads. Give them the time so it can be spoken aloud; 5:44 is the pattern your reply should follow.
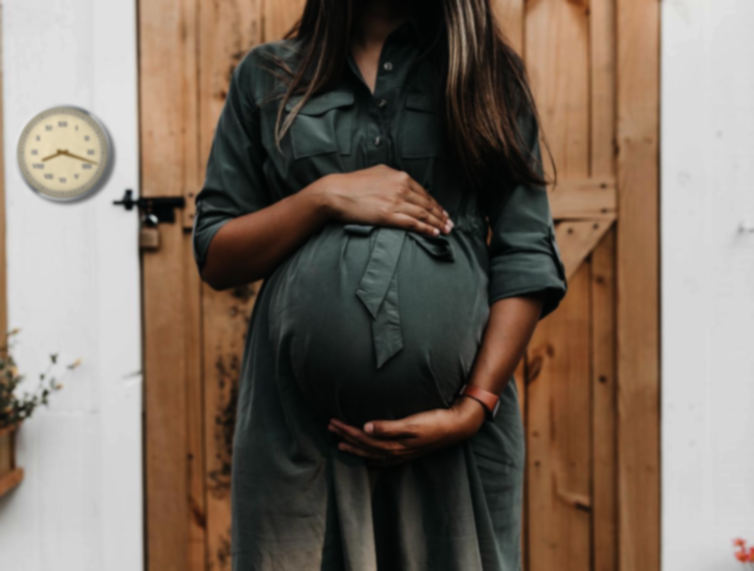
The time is 8:18
